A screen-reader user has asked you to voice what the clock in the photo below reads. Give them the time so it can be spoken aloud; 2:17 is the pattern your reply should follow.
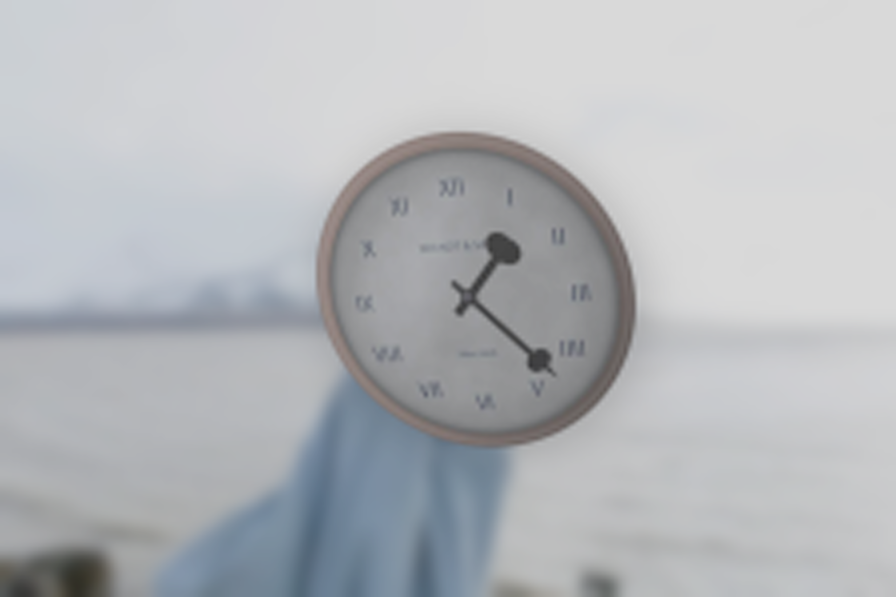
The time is 1:23
